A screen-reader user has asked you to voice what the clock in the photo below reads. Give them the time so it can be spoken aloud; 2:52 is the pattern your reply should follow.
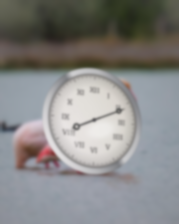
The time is 8:11
